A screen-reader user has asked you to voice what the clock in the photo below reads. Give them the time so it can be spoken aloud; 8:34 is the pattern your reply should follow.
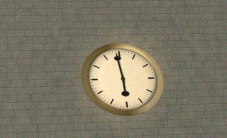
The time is 5:59
